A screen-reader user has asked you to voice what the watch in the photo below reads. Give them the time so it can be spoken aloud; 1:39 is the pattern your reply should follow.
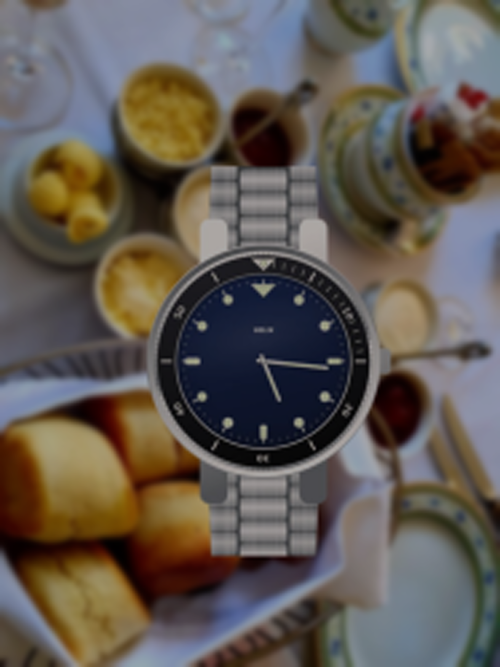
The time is 5:16
